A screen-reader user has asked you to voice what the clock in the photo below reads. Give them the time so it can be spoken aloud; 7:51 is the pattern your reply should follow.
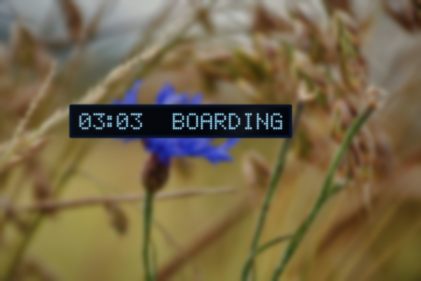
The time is 3:03
